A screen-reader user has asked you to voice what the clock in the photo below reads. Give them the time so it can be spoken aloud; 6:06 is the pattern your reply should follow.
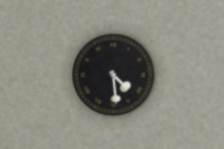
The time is 4:29
